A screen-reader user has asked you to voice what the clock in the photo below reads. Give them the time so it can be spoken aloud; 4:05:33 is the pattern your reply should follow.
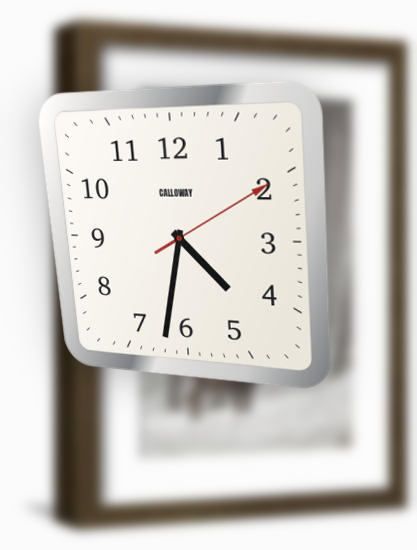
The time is 4:32:10
